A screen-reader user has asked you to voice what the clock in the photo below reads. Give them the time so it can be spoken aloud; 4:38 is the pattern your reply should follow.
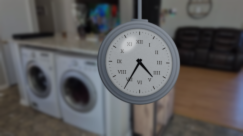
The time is 4:35
